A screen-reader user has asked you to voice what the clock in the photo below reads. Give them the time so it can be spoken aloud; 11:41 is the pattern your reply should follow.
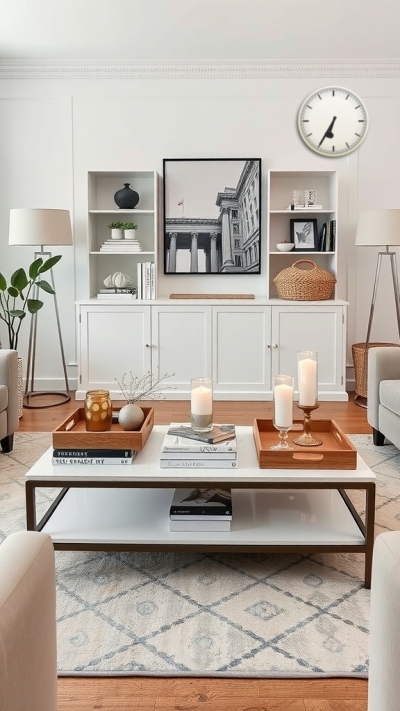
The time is 6:35
